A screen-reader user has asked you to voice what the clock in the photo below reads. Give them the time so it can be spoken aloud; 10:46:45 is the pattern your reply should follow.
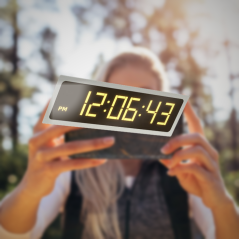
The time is 12:06:43
